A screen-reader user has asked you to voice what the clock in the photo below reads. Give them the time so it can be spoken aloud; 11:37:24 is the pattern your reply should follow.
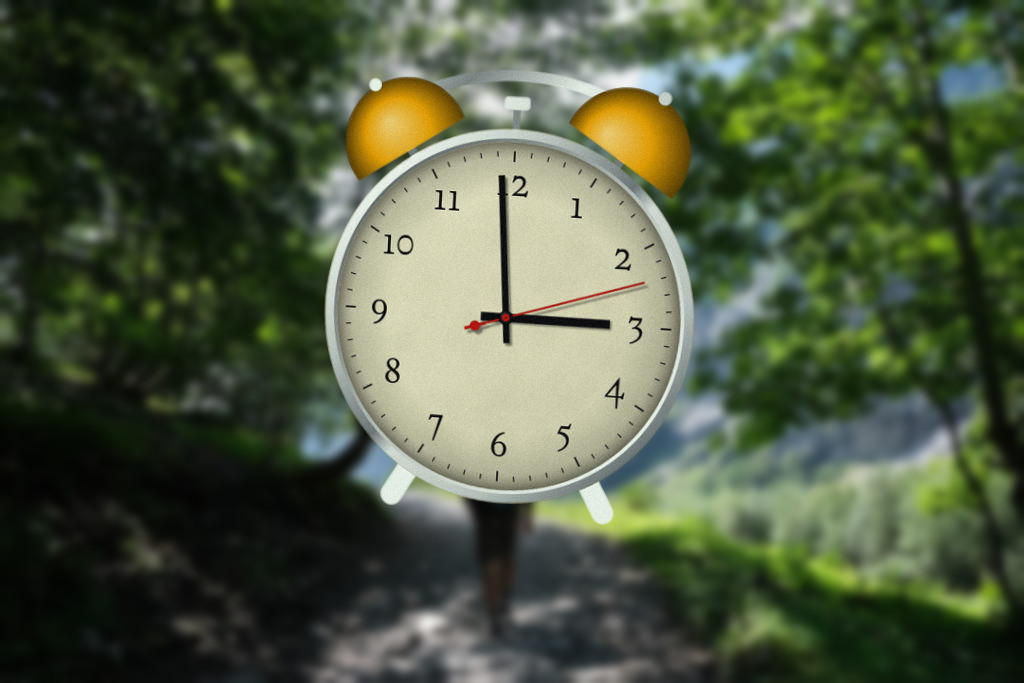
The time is 2:59:12
